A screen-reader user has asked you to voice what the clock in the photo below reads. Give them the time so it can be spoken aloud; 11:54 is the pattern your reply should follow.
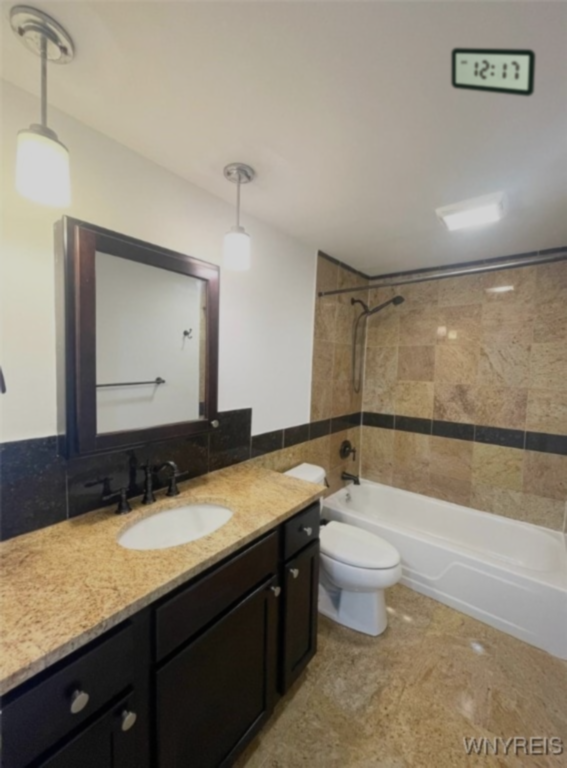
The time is 12:17
